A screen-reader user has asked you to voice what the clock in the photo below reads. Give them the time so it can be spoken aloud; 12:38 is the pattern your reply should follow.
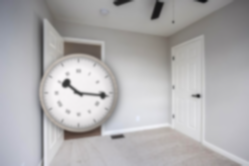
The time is 10:16
